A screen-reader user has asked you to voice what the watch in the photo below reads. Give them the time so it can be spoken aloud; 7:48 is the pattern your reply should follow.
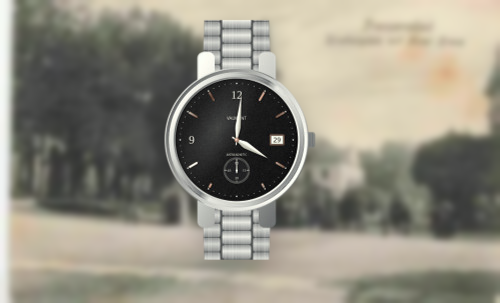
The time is 4:01
